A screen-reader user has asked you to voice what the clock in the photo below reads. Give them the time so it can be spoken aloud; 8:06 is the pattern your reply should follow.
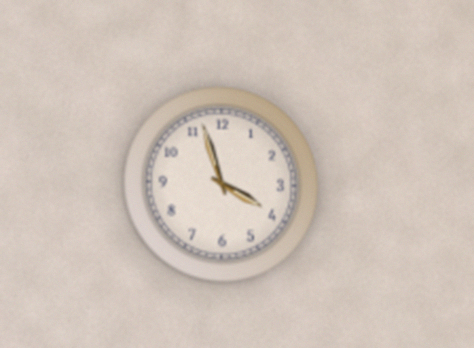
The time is 3:57
